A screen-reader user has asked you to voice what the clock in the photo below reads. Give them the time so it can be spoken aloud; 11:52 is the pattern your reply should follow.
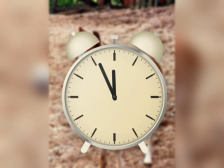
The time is 11:56
